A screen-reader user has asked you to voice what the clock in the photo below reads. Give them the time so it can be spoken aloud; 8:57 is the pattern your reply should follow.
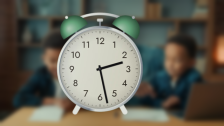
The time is 2:28
